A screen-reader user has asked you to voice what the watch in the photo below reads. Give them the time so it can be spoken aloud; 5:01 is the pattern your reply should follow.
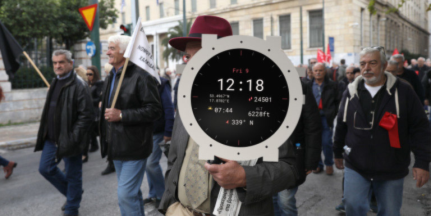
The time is 12:18
